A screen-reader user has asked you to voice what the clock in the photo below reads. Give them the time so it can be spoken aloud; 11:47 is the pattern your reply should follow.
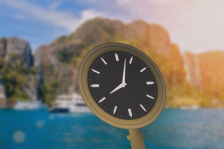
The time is 8:03
